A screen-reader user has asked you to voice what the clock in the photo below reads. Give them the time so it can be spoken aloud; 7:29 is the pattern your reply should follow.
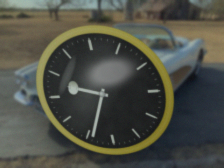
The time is 9:34
